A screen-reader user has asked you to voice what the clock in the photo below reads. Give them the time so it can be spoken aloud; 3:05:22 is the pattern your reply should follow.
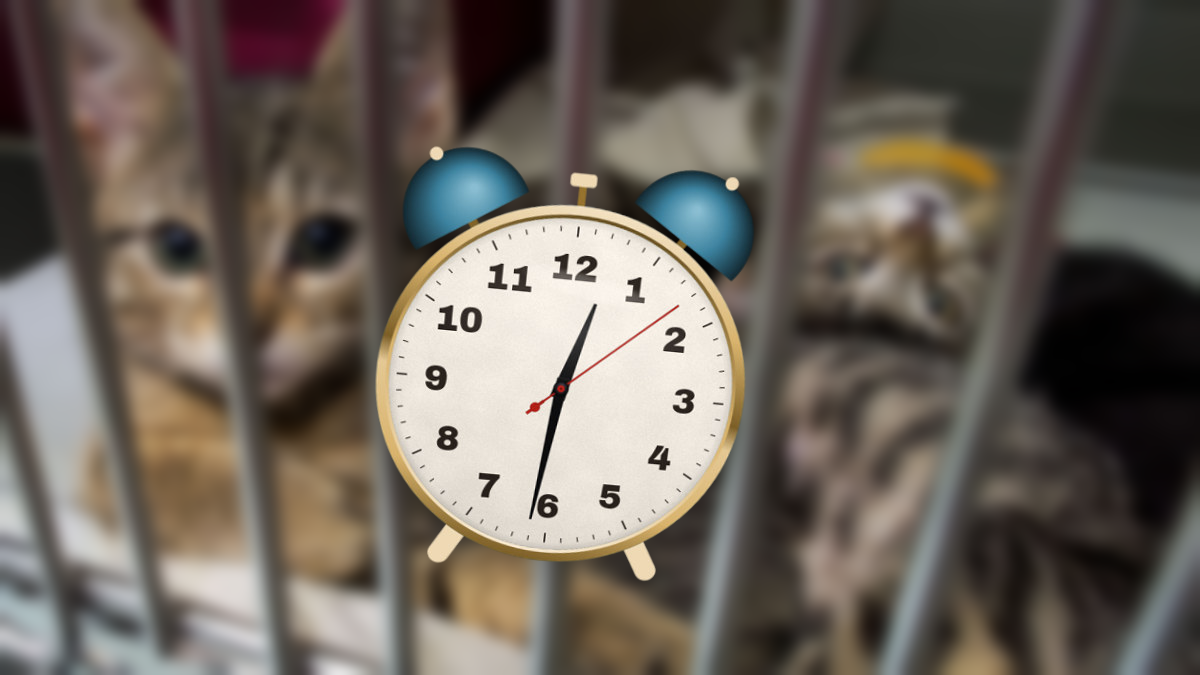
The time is 12:31:08
